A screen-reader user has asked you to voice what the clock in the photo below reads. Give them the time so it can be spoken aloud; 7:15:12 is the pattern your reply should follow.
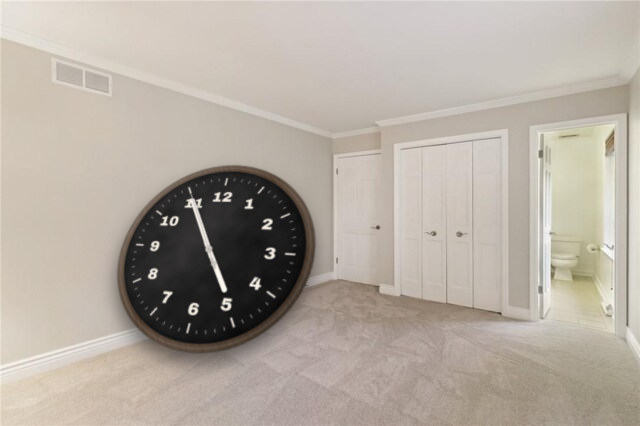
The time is 4:54:55
